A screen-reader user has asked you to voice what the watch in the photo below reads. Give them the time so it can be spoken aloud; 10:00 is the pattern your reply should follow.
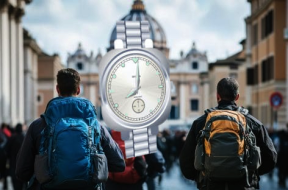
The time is 8:01
